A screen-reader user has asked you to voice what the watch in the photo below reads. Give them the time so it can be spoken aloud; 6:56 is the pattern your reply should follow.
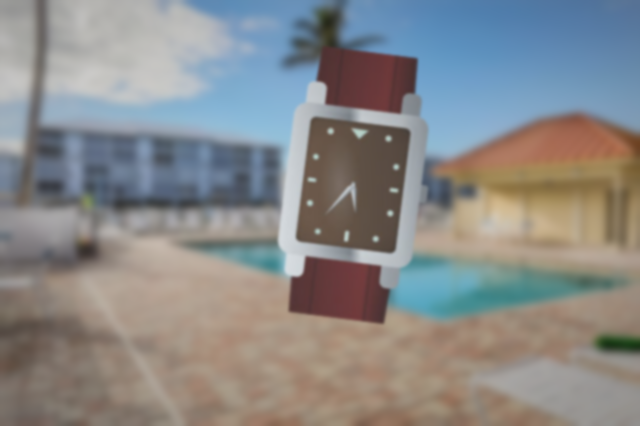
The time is 5:36
